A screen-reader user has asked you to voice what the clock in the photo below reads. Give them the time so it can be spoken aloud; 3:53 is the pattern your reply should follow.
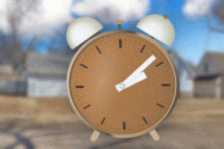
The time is 2:08
